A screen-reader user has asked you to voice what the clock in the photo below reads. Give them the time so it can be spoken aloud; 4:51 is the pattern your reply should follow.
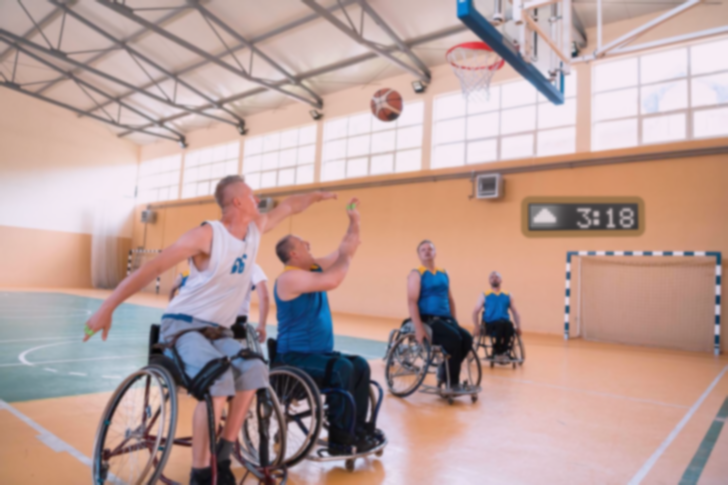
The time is 3:18
